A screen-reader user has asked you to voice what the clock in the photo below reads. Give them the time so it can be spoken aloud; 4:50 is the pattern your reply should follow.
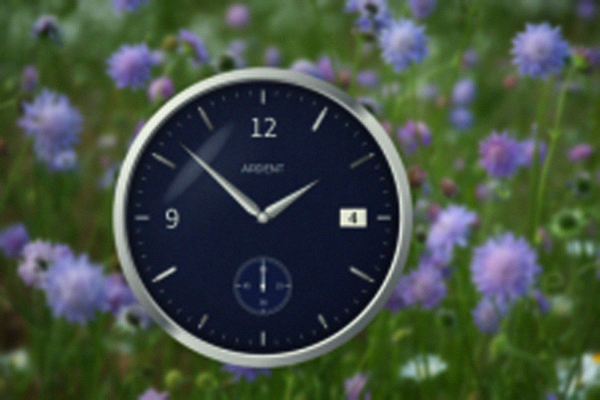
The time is 1:52
